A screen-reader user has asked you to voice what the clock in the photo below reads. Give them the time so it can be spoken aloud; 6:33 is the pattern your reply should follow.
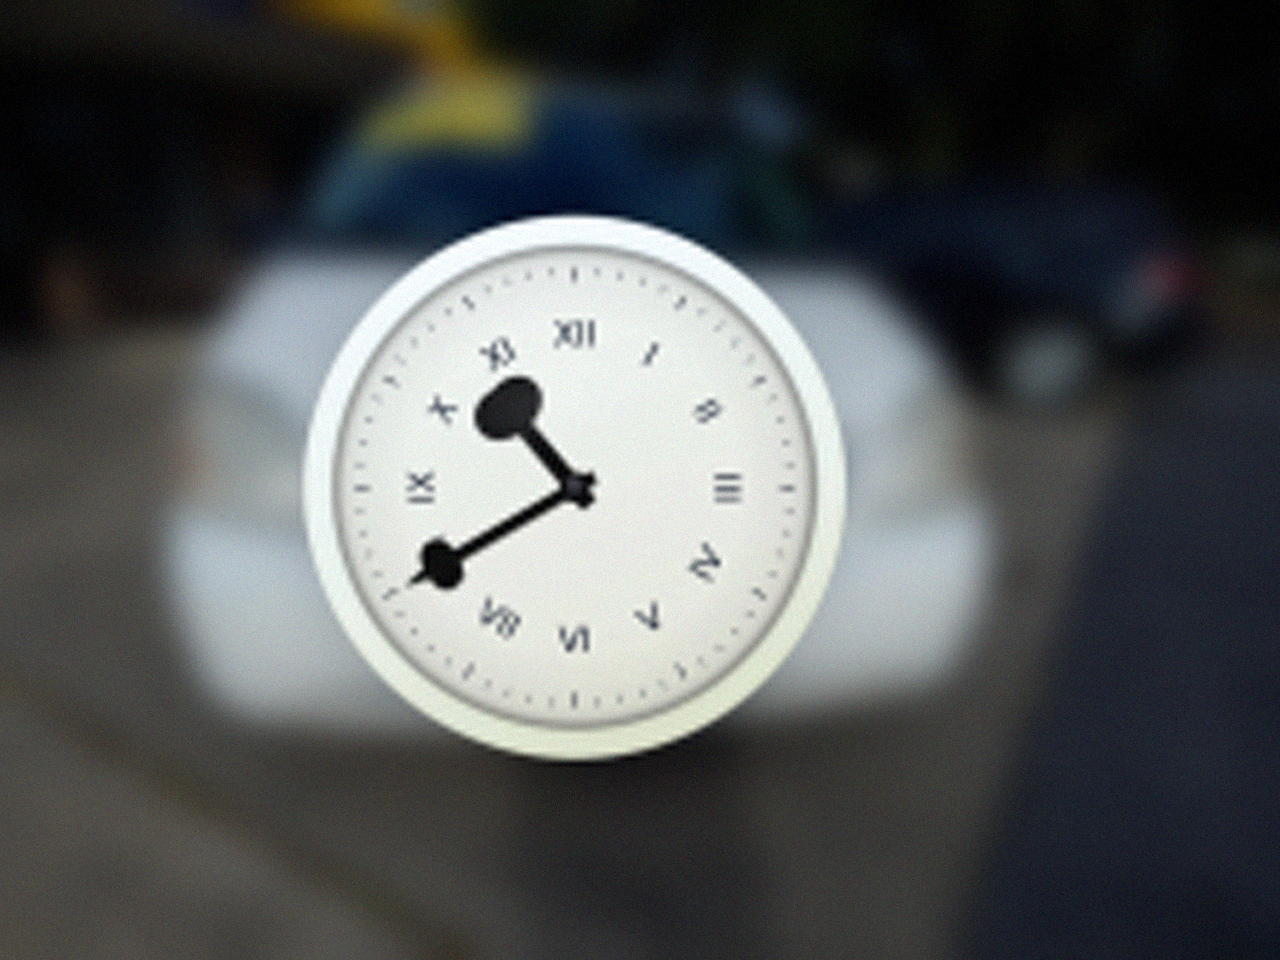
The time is 10:40
